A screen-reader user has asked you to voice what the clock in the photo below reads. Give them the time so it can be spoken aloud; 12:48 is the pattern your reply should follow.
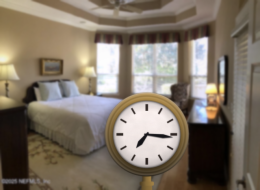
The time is 7:16
